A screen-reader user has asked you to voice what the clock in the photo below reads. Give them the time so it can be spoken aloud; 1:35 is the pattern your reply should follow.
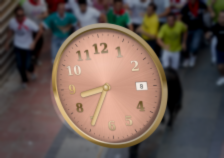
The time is 8:35
